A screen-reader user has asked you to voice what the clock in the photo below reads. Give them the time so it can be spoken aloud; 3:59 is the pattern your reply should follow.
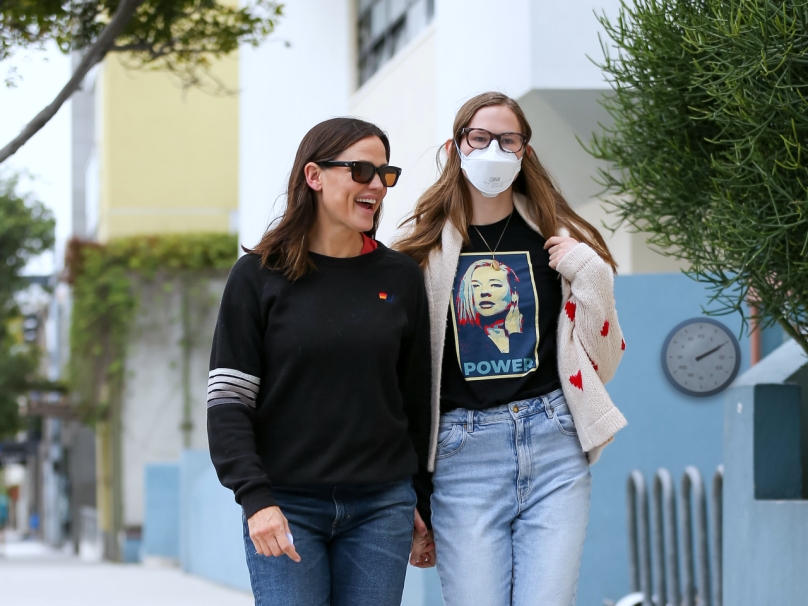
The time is 2:10
